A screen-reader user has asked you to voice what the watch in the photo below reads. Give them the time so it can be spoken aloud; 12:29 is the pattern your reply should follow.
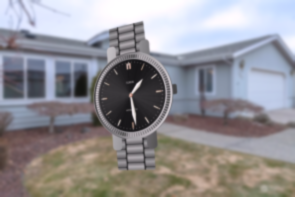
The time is 1:29
